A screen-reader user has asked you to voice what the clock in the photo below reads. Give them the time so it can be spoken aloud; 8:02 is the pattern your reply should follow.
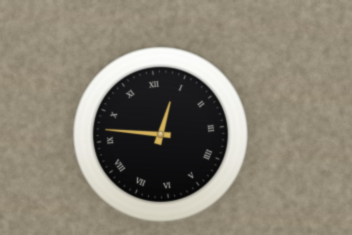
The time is 12:47
